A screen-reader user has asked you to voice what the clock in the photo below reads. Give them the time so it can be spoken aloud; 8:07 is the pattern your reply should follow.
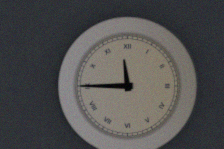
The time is 11:45
